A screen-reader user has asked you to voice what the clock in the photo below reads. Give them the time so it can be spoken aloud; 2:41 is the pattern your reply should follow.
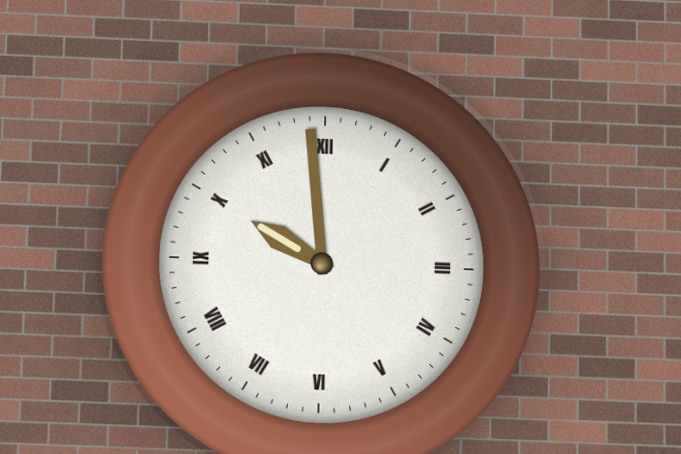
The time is 9:59
